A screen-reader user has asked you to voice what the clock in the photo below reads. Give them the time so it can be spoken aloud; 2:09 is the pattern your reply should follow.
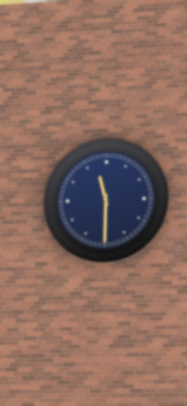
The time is 11:30
